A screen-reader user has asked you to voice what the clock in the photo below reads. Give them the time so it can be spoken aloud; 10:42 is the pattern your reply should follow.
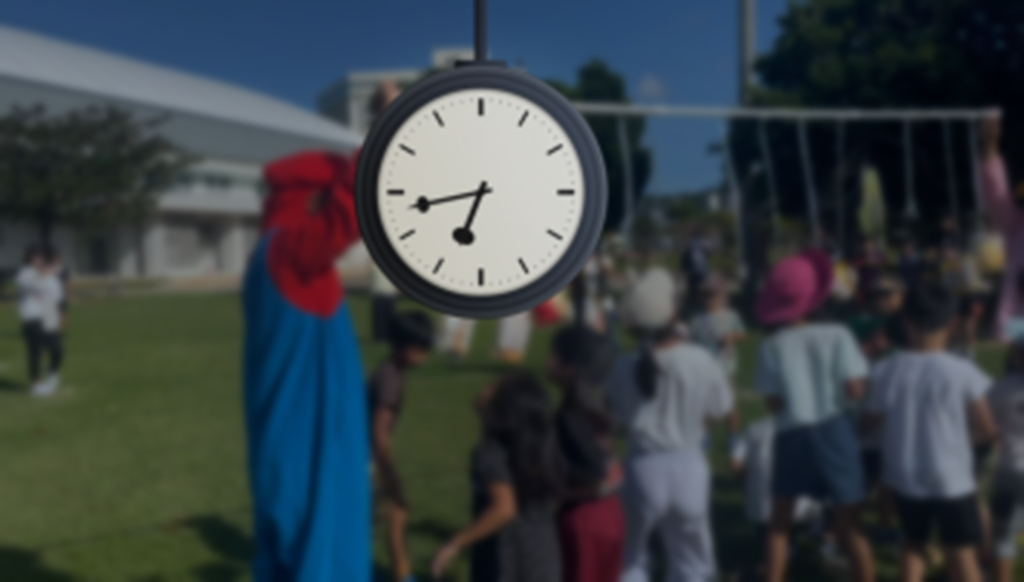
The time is 6:43
